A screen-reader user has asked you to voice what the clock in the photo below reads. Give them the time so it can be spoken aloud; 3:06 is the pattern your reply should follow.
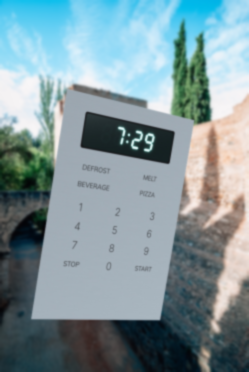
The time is 7:29
